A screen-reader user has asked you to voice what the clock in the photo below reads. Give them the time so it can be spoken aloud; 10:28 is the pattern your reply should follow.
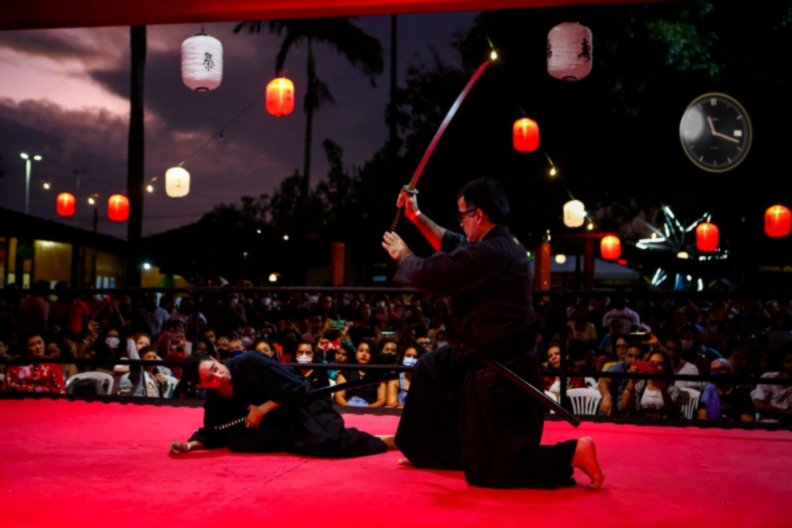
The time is 11:18
